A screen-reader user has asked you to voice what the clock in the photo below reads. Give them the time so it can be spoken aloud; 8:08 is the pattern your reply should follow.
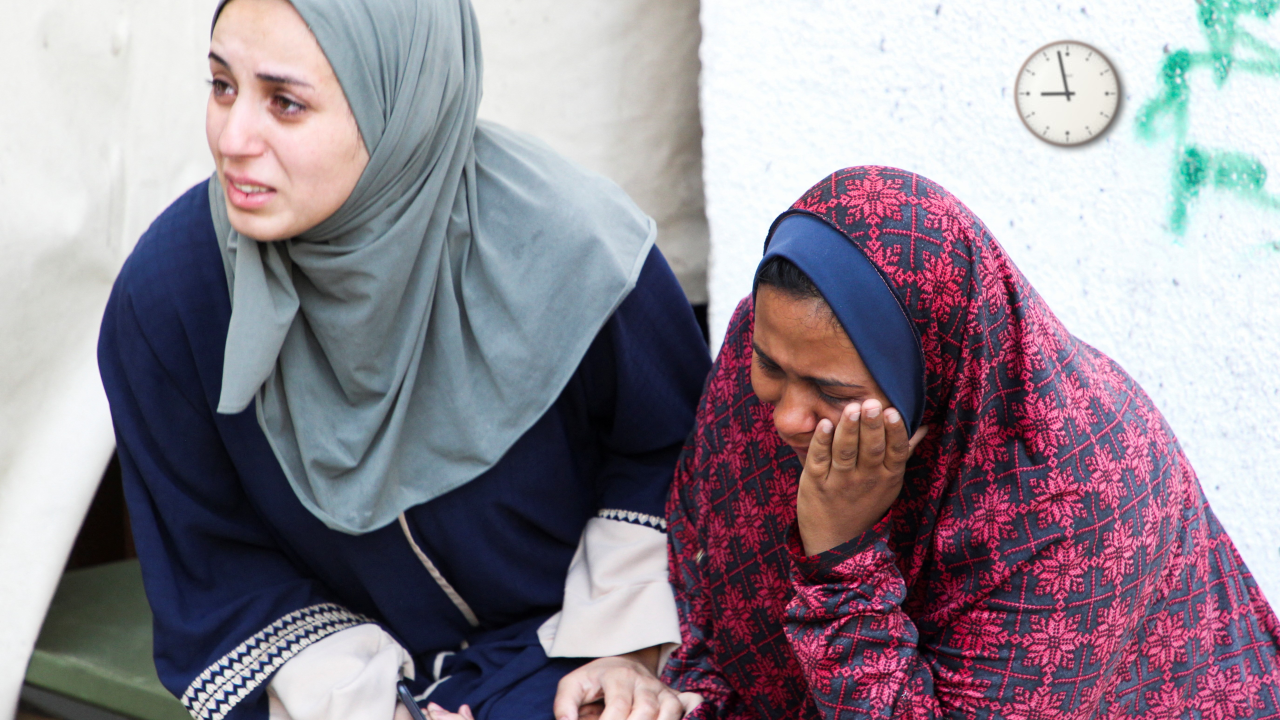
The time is 8:58
